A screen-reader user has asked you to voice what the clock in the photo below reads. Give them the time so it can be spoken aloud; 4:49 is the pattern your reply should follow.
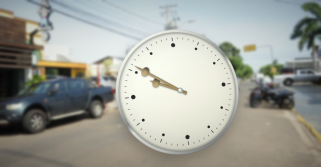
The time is 9:51
